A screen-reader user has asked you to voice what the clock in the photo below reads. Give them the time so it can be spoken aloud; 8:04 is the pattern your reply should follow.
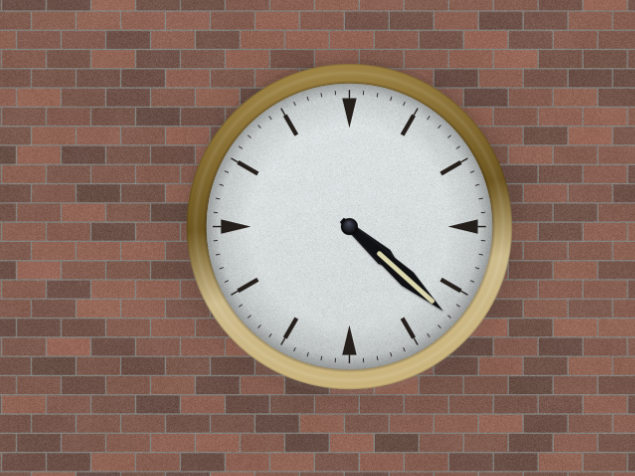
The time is 4:22
